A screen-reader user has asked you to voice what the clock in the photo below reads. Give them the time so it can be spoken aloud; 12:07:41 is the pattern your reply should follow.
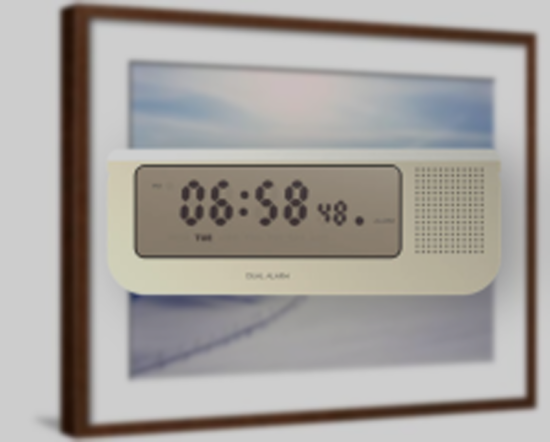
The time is 6:58:48
